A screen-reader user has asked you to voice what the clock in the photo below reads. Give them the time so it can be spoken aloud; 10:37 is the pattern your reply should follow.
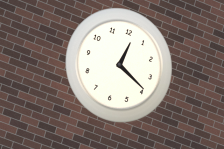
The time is 12:19
